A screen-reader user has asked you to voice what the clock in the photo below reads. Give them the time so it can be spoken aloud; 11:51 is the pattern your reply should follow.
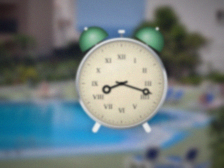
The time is 8:18
